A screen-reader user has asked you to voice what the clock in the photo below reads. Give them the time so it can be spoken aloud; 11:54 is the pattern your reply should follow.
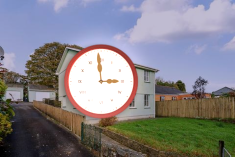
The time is 2:59
